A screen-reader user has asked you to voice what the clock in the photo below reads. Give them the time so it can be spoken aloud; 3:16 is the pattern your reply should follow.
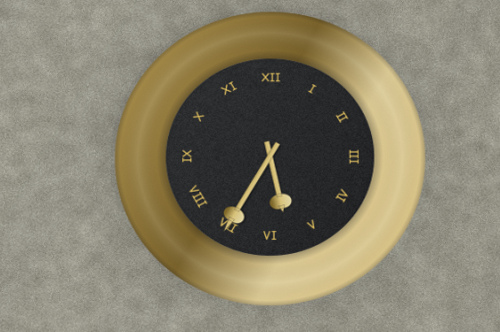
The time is 5:35
